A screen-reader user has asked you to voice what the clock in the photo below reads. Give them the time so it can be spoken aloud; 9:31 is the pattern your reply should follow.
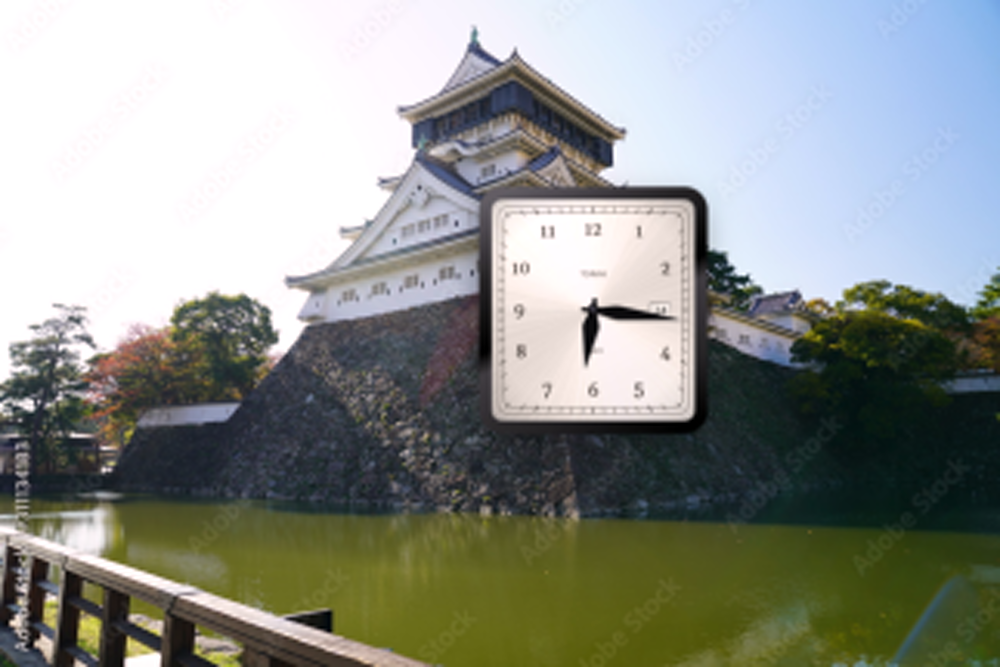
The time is 6:16
